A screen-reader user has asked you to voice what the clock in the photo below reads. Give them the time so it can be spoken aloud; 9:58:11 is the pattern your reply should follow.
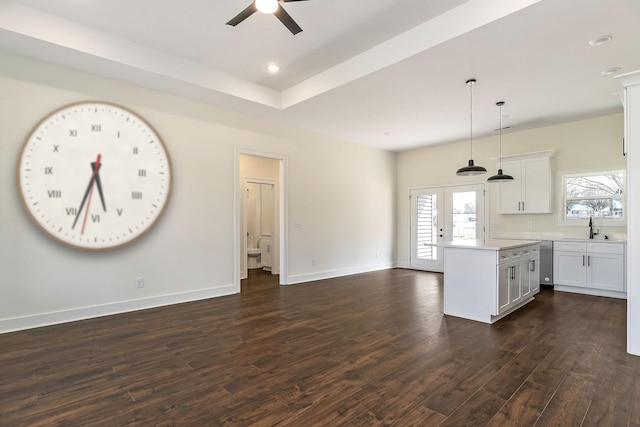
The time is 5:33:32
